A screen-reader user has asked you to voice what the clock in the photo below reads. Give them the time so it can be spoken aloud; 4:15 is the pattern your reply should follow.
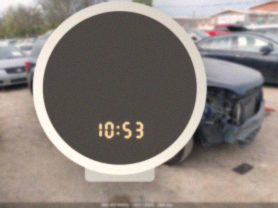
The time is 10:53
